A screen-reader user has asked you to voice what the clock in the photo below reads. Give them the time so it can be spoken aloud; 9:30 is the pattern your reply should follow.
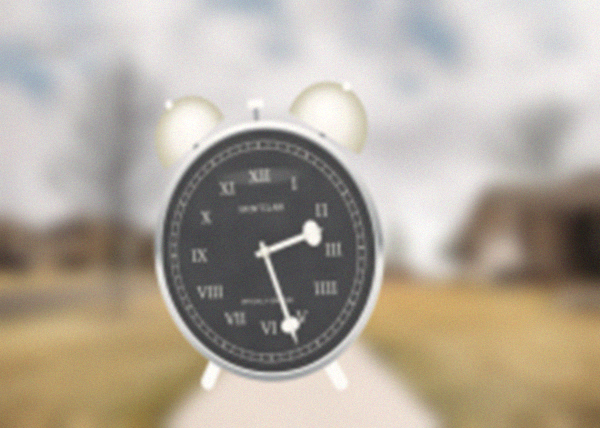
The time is 2:27
